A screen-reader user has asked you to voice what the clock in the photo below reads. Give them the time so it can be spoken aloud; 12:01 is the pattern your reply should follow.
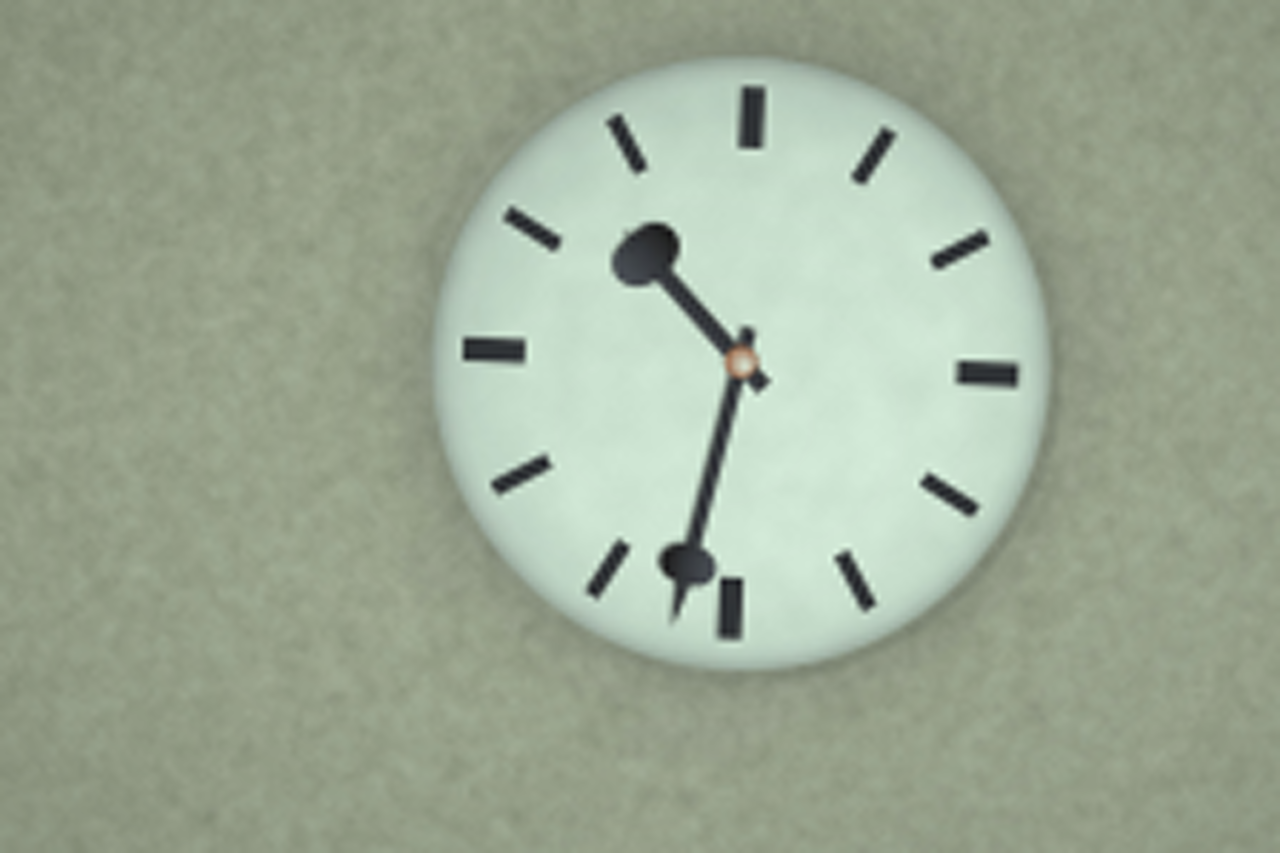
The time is 10:32
